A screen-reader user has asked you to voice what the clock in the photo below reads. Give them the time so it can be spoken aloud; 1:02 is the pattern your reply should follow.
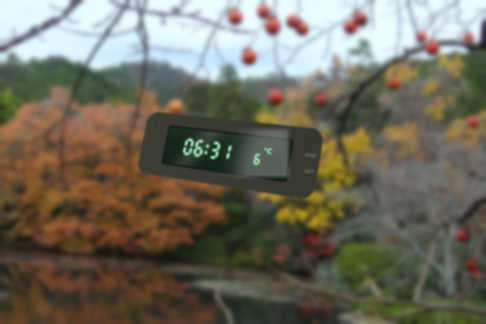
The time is 6:31
